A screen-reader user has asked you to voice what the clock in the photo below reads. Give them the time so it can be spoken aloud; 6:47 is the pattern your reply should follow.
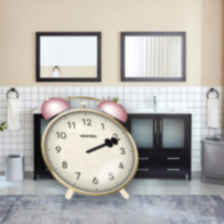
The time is 2:11
